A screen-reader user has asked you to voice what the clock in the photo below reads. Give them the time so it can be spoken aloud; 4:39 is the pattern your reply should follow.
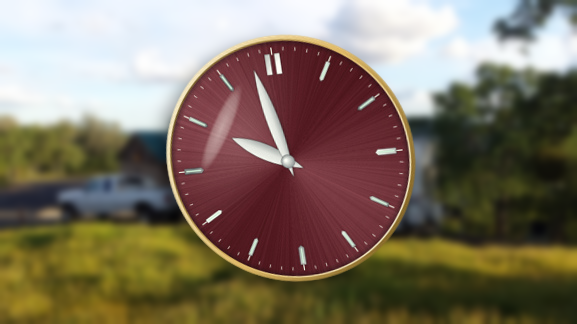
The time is 9:58
